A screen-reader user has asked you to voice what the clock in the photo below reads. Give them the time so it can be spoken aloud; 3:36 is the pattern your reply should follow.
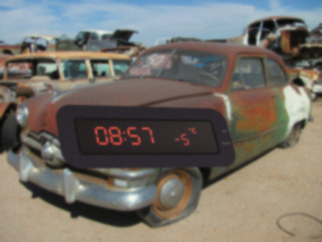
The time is 8:57
